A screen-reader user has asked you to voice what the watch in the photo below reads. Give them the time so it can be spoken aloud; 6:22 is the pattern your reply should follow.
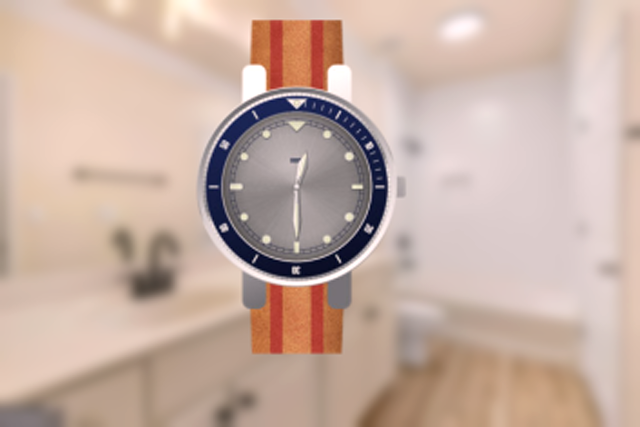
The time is 12:30
